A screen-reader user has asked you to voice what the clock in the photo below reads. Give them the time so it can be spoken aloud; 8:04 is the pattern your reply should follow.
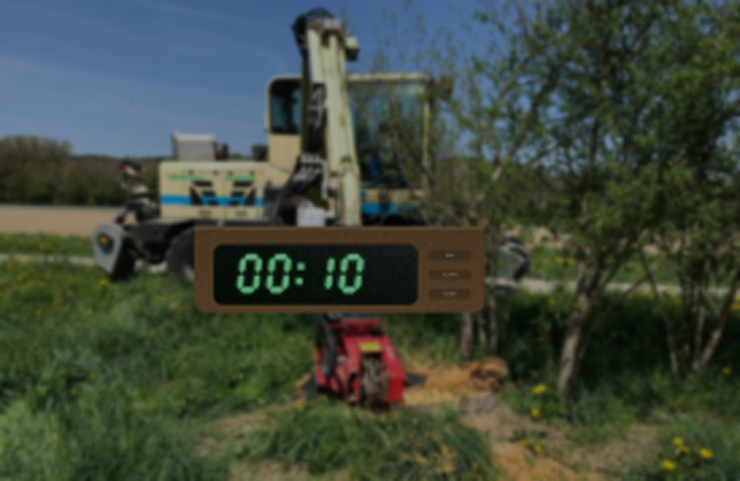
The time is 0:10
